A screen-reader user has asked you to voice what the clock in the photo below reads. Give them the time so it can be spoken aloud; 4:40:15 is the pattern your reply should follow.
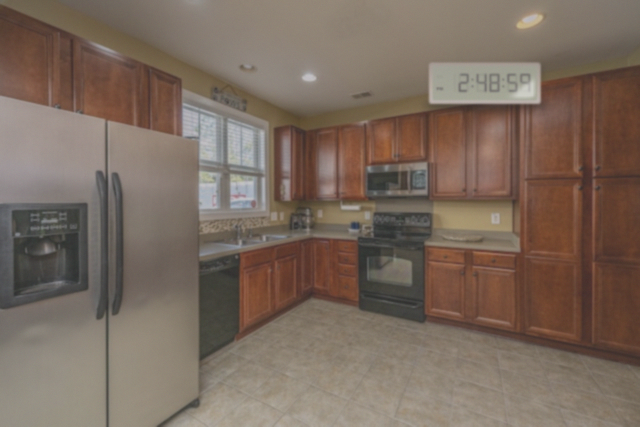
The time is 2:48:59
